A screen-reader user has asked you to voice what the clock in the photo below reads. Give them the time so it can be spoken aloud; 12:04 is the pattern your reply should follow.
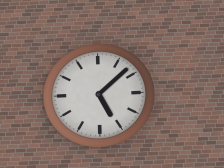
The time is 5:08
